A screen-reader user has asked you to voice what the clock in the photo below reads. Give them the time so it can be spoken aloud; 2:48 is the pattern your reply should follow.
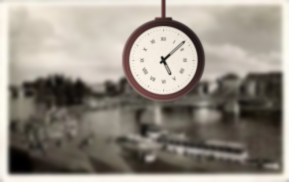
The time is 5:08
